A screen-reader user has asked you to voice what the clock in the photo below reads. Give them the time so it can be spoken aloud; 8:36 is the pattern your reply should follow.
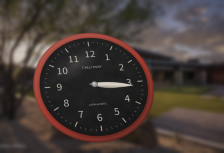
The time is 3:16
